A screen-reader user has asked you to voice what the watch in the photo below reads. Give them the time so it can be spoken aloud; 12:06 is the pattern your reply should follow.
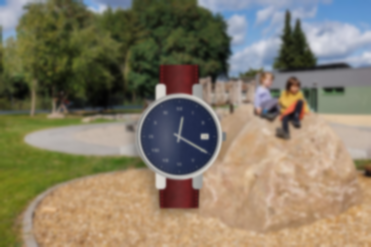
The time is 12:20
